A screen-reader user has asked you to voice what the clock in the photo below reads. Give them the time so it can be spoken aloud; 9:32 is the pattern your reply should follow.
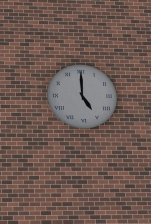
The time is 5:00
